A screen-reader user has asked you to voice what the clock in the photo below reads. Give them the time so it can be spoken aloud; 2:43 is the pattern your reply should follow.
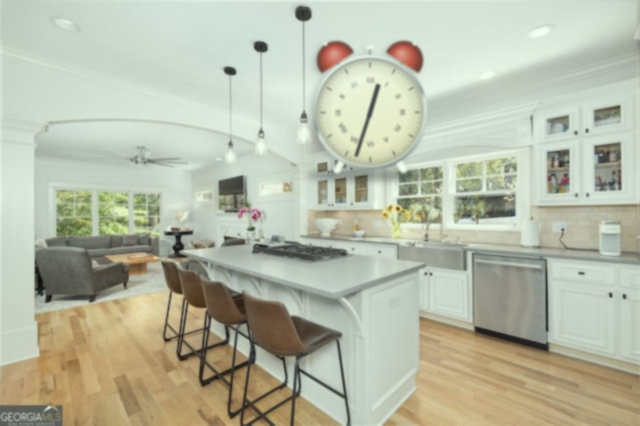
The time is 12:33
